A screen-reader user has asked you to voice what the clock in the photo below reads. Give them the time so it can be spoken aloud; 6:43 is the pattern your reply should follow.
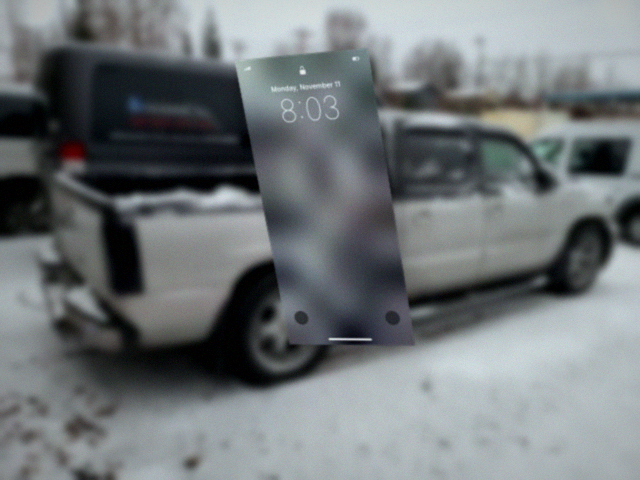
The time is 8:03
